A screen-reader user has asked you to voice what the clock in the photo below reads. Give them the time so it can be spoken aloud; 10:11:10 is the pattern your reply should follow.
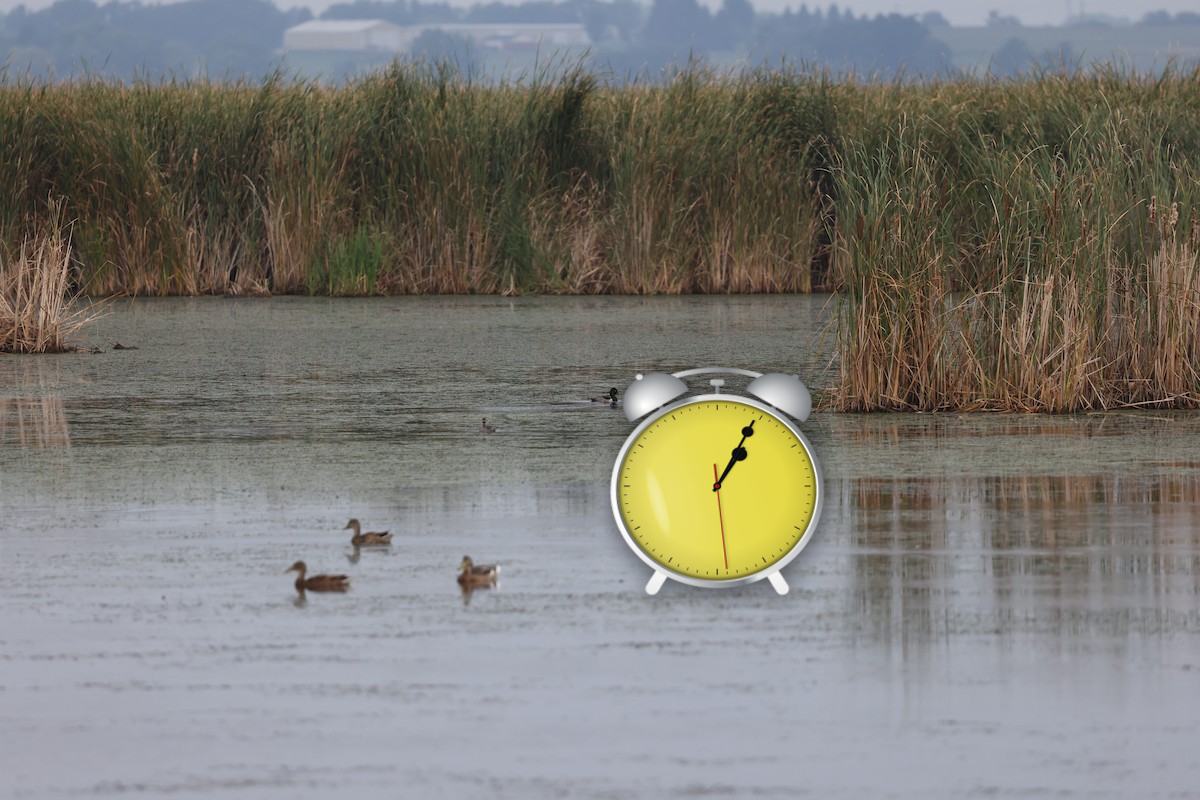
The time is 1:04:29
